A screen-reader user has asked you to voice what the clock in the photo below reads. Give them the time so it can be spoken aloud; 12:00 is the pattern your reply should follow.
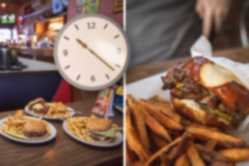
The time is 10:22
